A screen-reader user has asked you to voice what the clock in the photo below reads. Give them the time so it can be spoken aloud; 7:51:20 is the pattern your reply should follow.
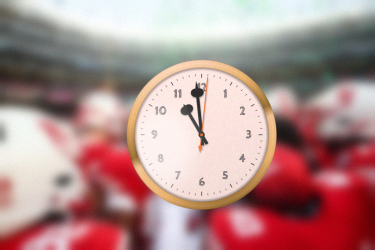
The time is 10:59:01
